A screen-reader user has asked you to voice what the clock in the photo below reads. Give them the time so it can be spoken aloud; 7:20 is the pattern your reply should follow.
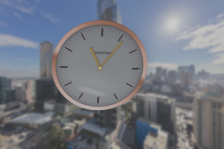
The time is 11:06
